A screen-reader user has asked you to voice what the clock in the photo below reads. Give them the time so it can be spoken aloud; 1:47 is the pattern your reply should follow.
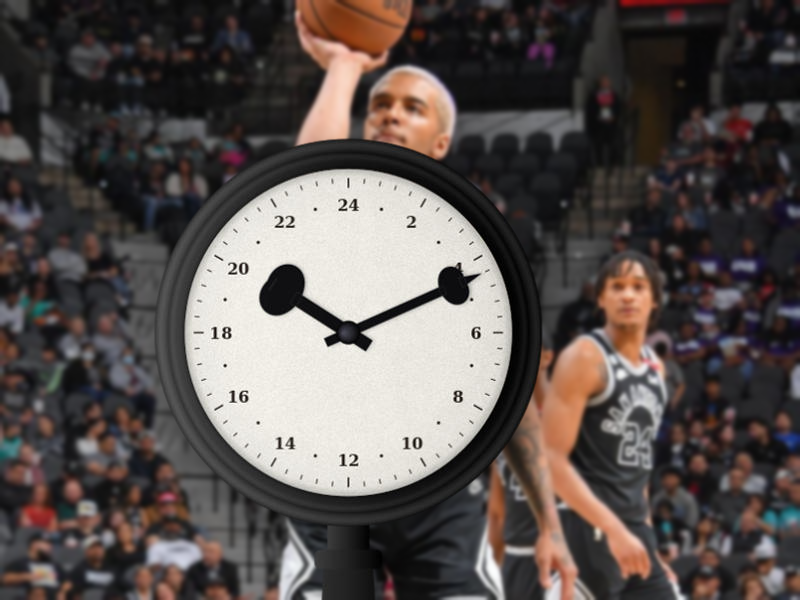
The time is 20:11
